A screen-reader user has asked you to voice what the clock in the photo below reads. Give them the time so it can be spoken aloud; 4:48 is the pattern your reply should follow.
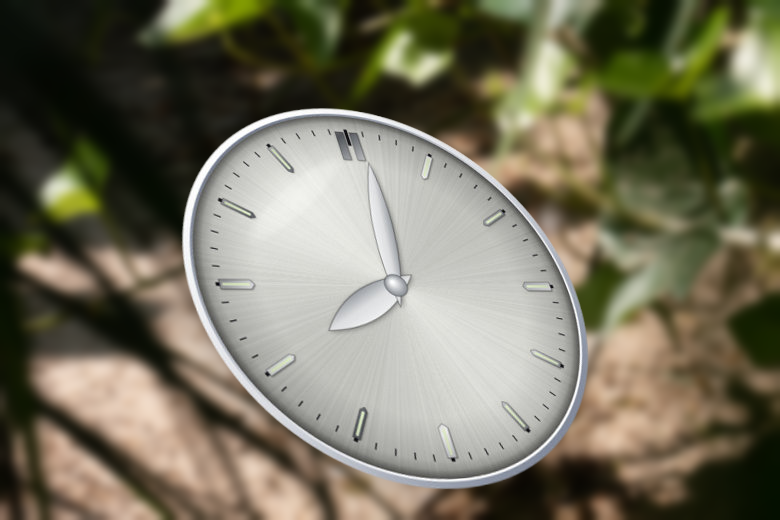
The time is 8:01
